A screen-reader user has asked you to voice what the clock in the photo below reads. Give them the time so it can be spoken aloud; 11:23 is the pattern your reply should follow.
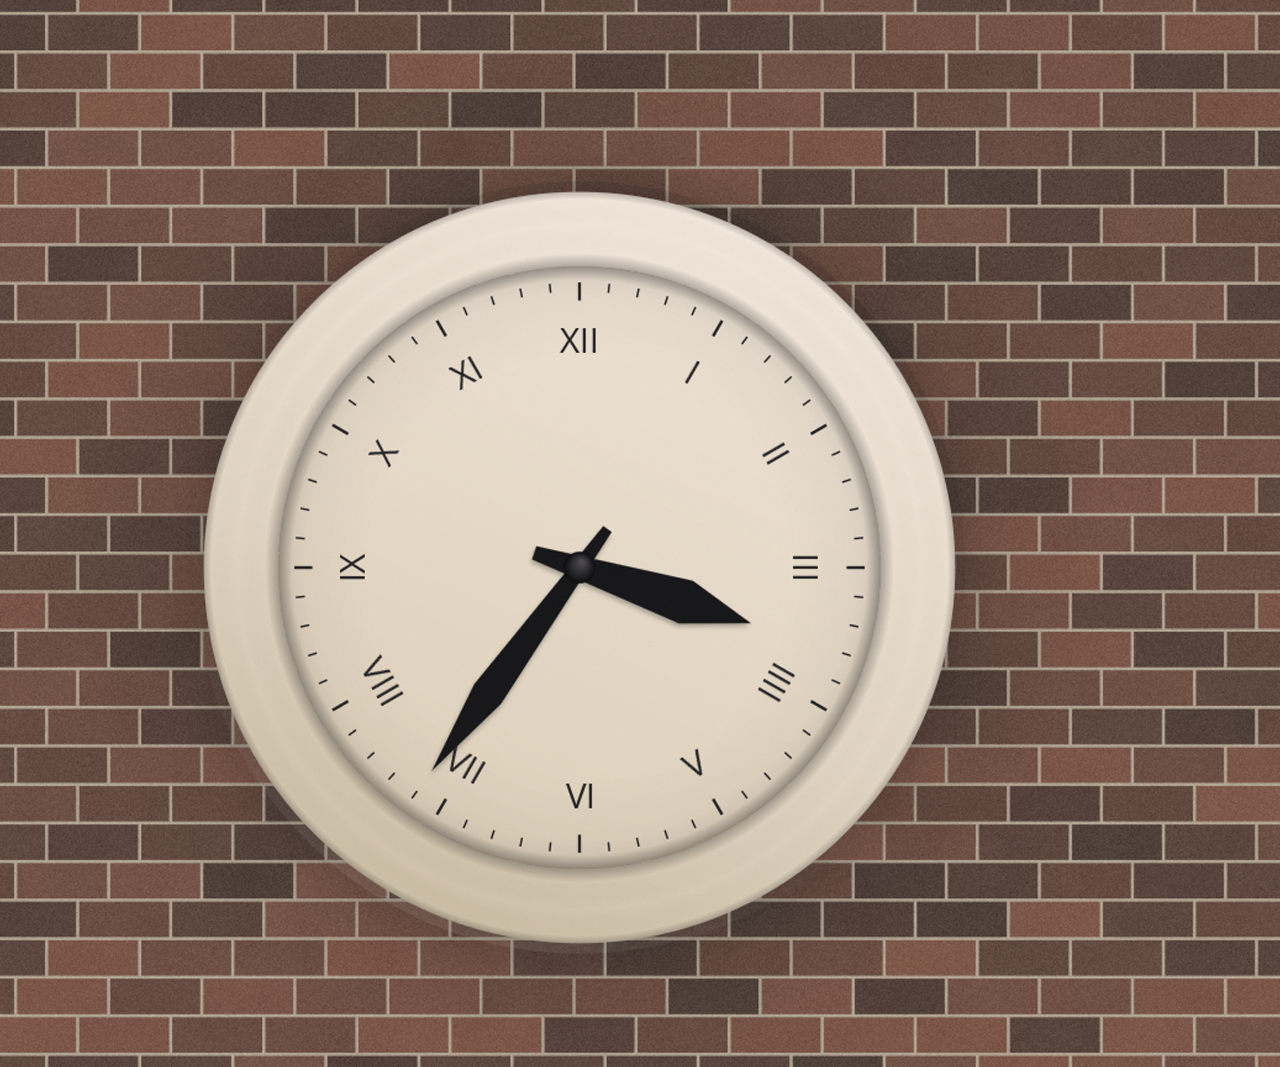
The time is 3:36
